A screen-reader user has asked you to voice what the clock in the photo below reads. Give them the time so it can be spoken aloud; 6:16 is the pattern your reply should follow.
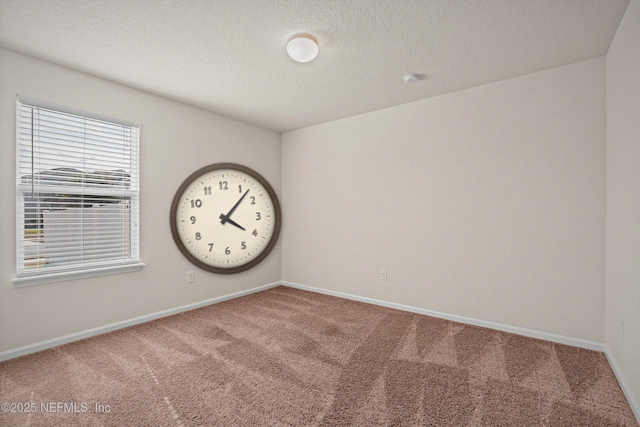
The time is 4:07
